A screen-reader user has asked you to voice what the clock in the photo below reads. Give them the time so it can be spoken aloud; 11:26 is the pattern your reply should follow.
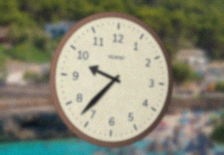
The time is 9:37
